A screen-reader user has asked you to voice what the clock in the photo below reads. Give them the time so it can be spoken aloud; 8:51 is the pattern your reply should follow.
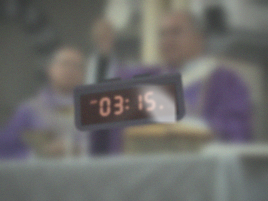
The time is 3:15
